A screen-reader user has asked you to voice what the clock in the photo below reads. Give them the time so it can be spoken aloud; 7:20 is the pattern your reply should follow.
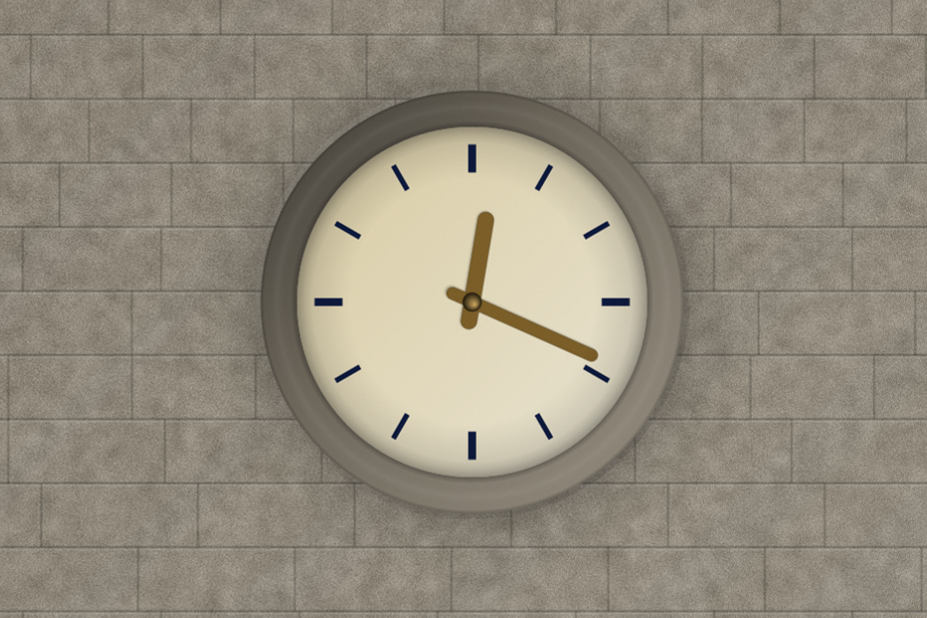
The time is 12:19
